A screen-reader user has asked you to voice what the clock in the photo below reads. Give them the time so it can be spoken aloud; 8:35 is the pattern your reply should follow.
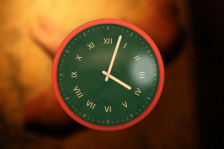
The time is 4:03
